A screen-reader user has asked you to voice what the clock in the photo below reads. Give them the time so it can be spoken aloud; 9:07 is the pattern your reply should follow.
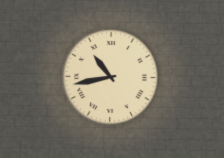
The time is 10:43
